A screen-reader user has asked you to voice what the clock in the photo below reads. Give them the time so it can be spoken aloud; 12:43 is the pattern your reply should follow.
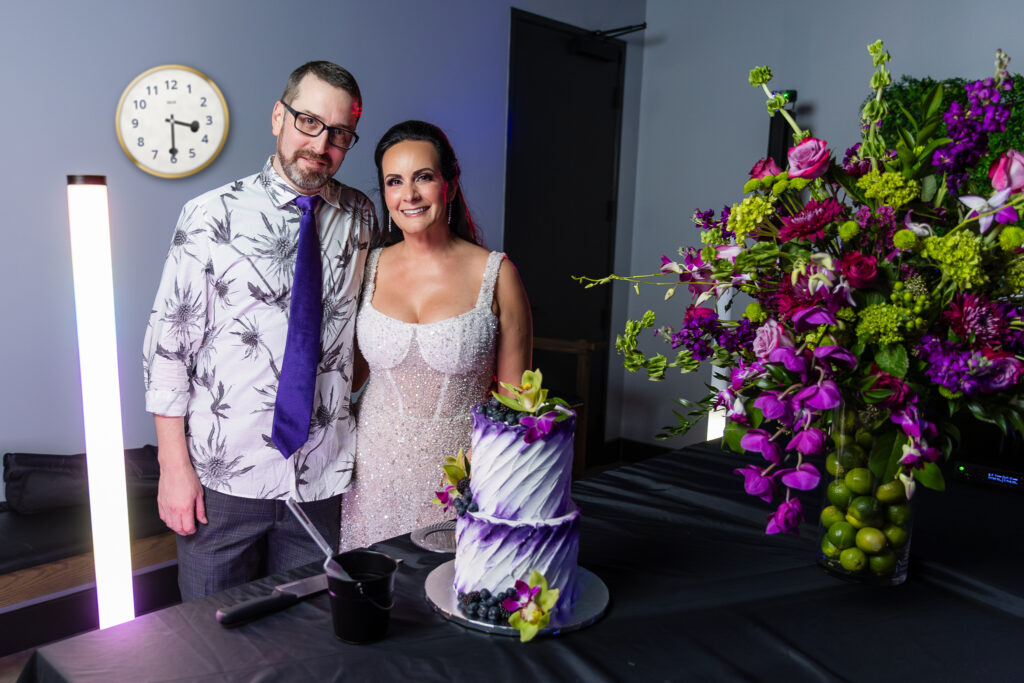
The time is 3:30
